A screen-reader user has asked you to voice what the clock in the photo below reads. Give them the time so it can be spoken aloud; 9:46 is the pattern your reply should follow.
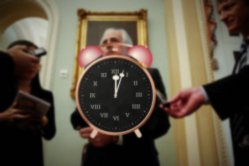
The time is 12:03
